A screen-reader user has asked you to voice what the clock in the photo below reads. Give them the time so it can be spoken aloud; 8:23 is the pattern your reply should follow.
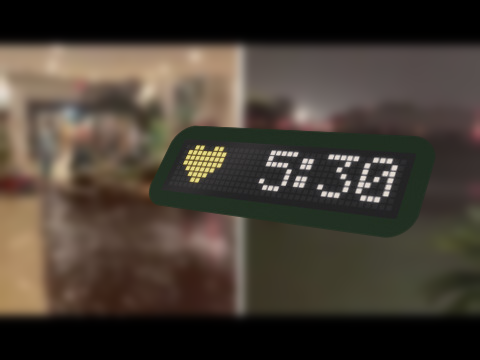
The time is 5:30
